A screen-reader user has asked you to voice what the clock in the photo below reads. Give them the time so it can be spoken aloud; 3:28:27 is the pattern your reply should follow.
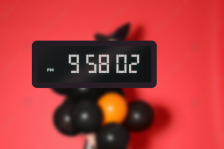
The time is 9:58:02
